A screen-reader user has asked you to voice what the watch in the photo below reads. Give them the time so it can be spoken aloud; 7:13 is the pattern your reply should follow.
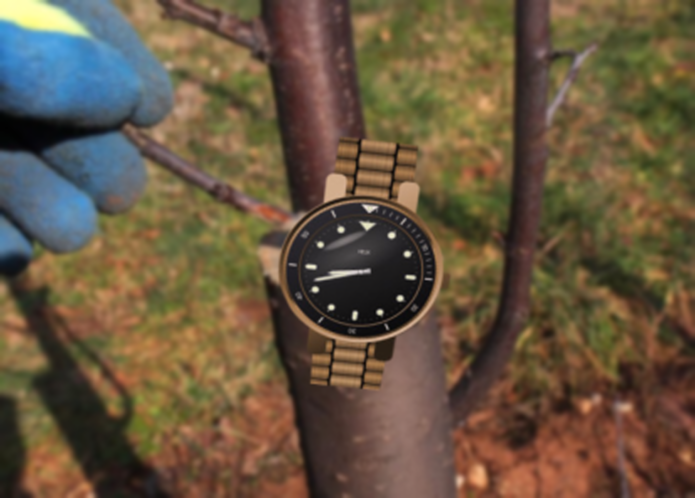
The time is 8:42
